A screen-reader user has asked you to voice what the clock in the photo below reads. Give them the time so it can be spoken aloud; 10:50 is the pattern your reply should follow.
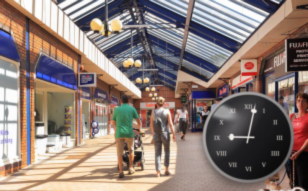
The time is 9:02
